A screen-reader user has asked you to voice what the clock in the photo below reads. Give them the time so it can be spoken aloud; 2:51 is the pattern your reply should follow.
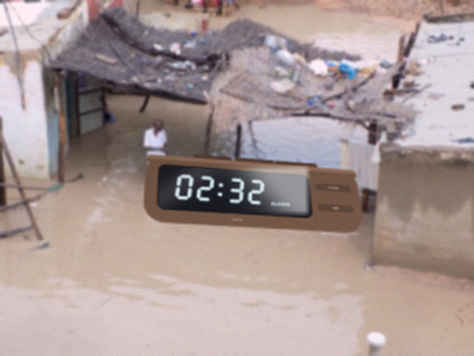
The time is 2:32
